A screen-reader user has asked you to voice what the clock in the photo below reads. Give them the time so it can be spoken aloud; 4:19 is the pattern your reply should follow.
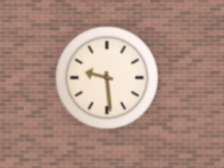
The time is 9:29
